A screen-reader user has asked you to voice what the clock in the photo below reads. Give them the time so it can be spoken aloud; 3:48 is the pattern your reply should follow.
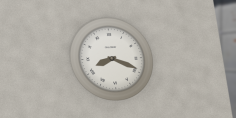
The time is 8:19
